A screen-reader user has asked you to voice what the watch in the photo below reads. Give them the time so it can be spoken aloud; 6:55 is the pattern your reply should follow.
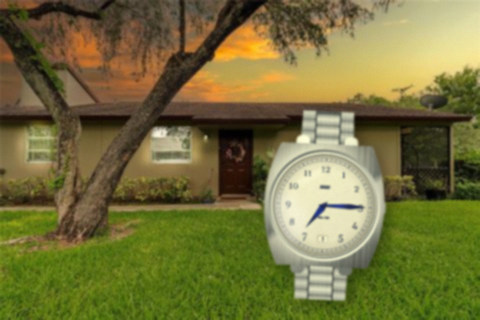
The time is 7:15
